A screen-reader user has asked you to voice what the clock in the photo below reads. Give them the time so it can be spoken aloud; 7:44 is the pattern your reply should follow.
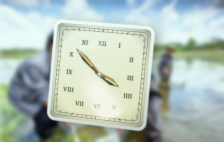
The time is 3:52
